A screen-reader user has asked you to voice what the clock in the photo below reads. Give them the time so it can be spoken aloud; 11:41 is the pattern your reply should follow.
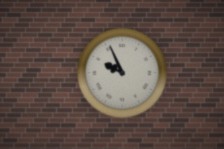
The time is 9:56
